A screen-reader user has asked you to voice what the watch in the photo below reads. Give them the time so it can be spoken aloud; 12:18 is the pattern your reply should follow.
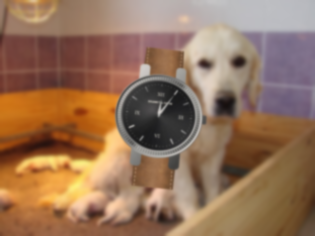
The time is 12:05
